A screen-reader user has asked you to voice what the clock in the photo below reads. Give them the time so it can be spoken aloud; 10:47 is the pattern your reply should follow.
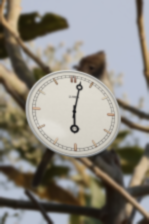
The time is 6:02
